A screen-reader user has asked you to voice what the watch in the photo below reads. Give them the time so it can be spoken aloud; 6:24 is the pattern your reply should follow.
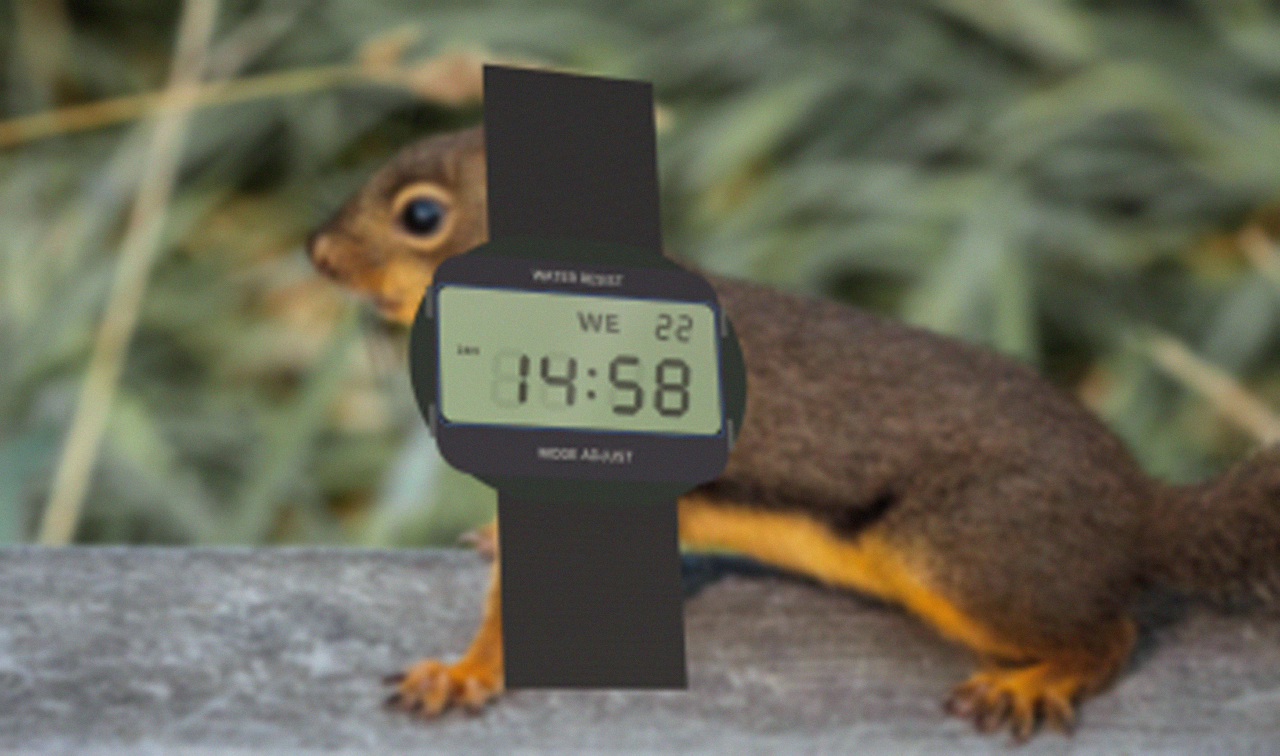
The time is 14:58
